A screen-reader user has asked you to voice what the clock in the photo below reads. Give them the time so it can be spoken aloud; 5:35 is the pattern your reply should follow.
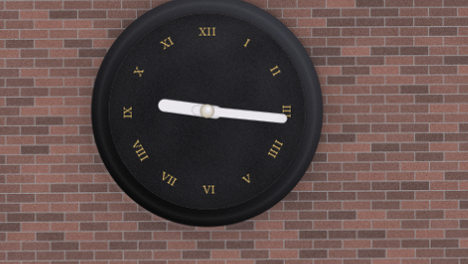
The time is 9:16
